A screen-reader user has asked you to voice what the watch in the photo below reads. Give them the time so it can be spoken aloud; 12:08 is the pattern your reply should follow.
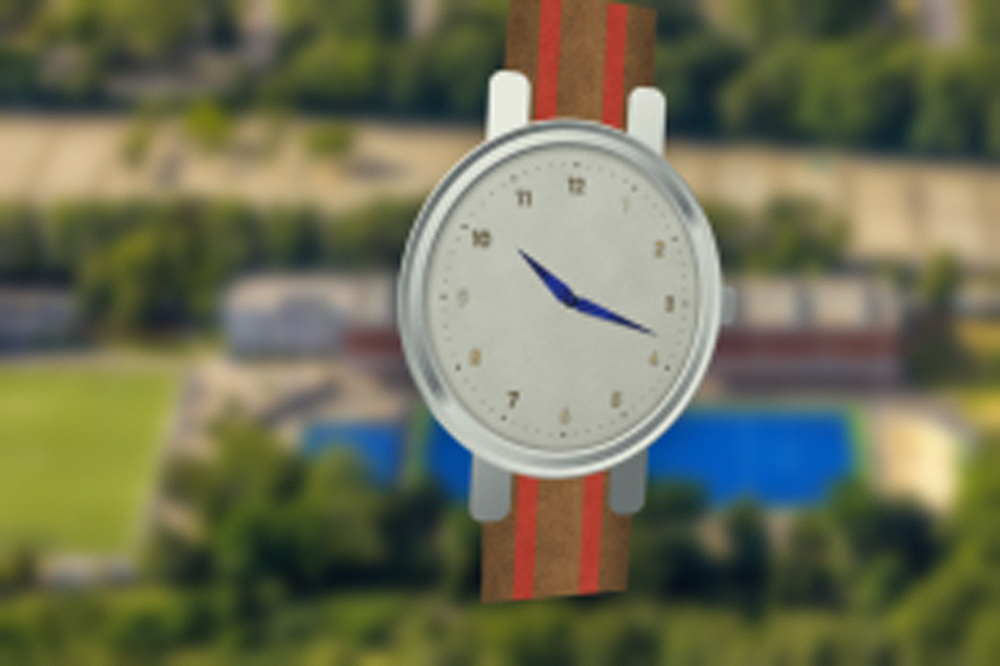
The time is 10:18
